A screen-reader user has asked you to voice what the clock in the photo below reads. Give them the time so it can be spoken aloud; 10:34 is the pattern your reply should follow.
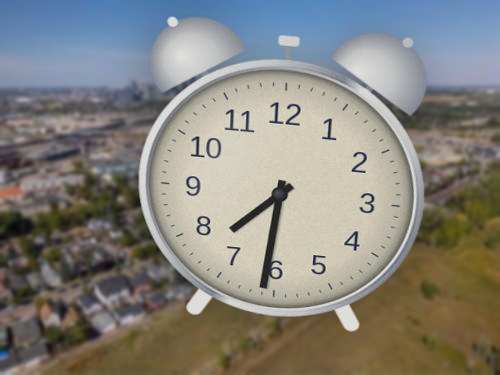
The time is 7:31
